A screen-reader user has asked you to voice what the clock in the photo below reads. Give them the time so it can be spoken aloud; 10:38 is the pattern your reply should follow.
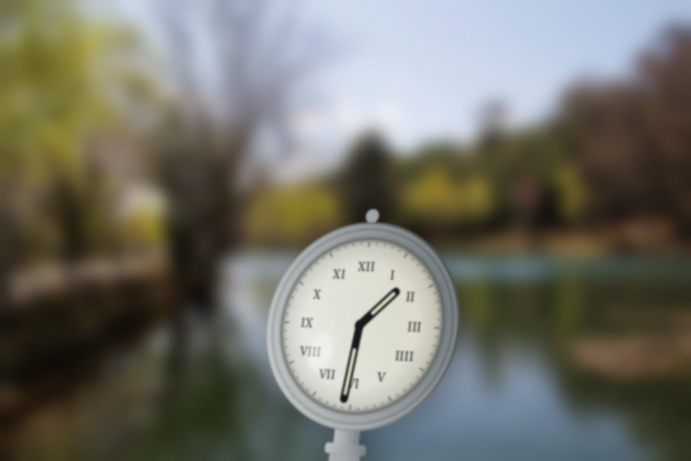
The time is 1:31
